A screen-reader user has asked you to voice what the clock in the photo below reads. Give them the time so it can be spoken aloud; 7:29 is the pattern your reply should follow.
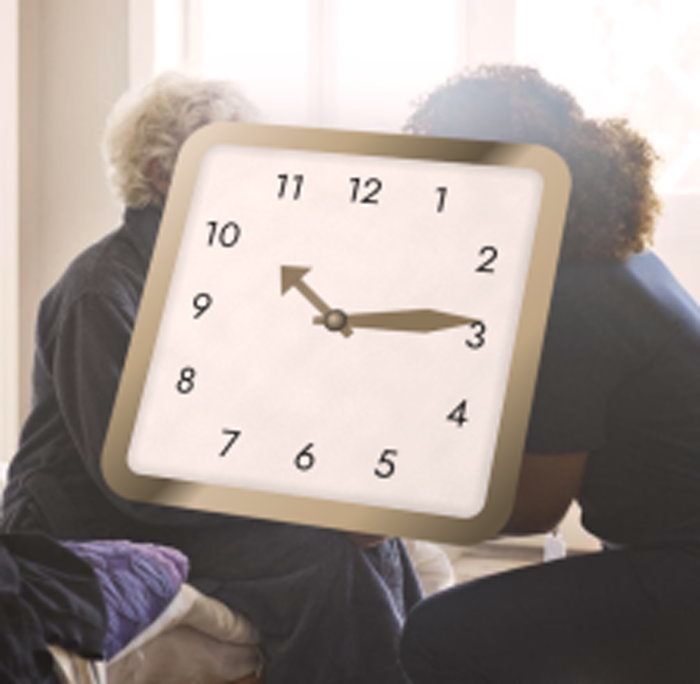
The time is 10:14
